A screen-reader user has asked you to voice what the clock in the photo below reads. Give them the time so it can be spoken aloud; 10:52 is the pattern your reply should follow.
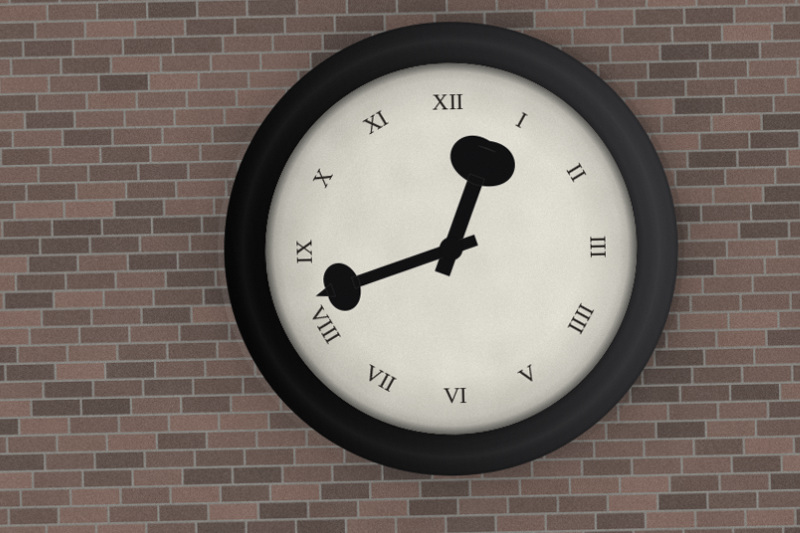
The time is 12:42
